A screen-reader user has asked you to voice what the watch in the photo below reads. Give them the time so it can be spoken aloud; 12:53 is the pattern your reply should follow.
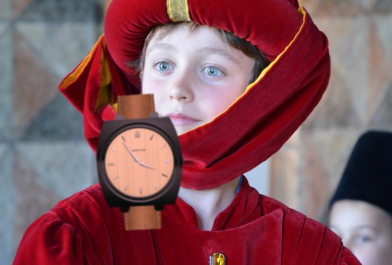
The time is 3:54
